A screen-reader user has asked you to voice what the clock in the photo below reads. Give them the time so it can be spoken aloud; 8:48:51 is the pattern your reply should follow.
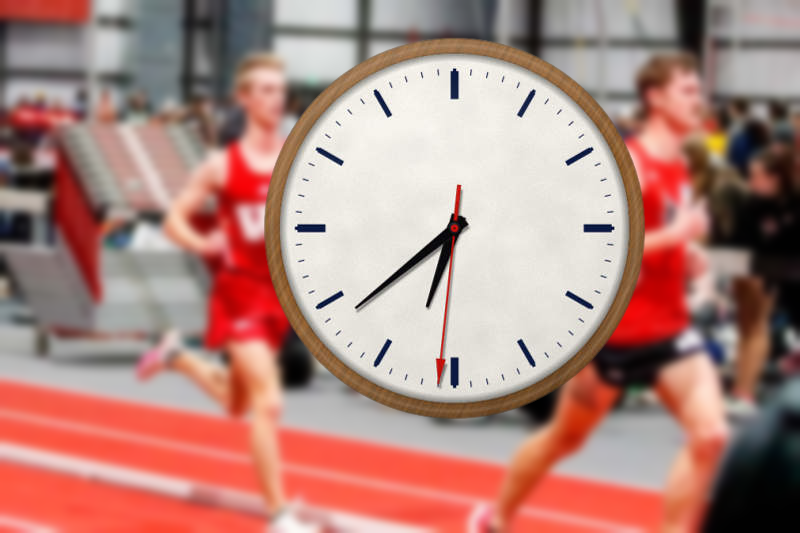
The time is 6:38:31
